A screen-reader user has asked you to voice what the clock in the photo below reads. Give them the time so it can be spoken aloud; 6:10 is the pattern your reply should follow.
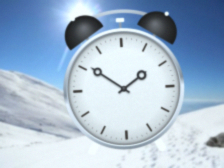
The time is 1:51
